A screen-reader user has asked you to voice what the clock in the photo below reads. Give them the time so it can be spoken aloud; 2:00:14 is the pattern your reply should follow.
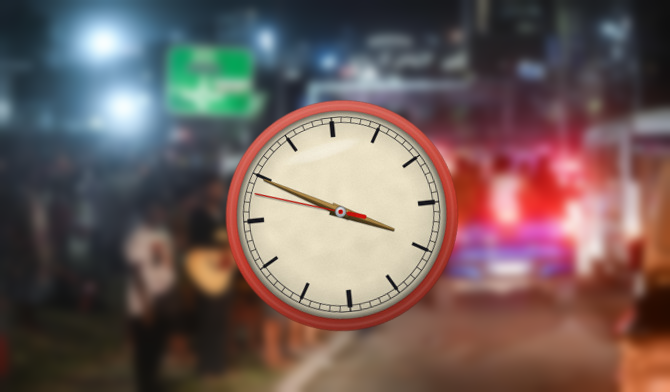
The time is 3:49:48
